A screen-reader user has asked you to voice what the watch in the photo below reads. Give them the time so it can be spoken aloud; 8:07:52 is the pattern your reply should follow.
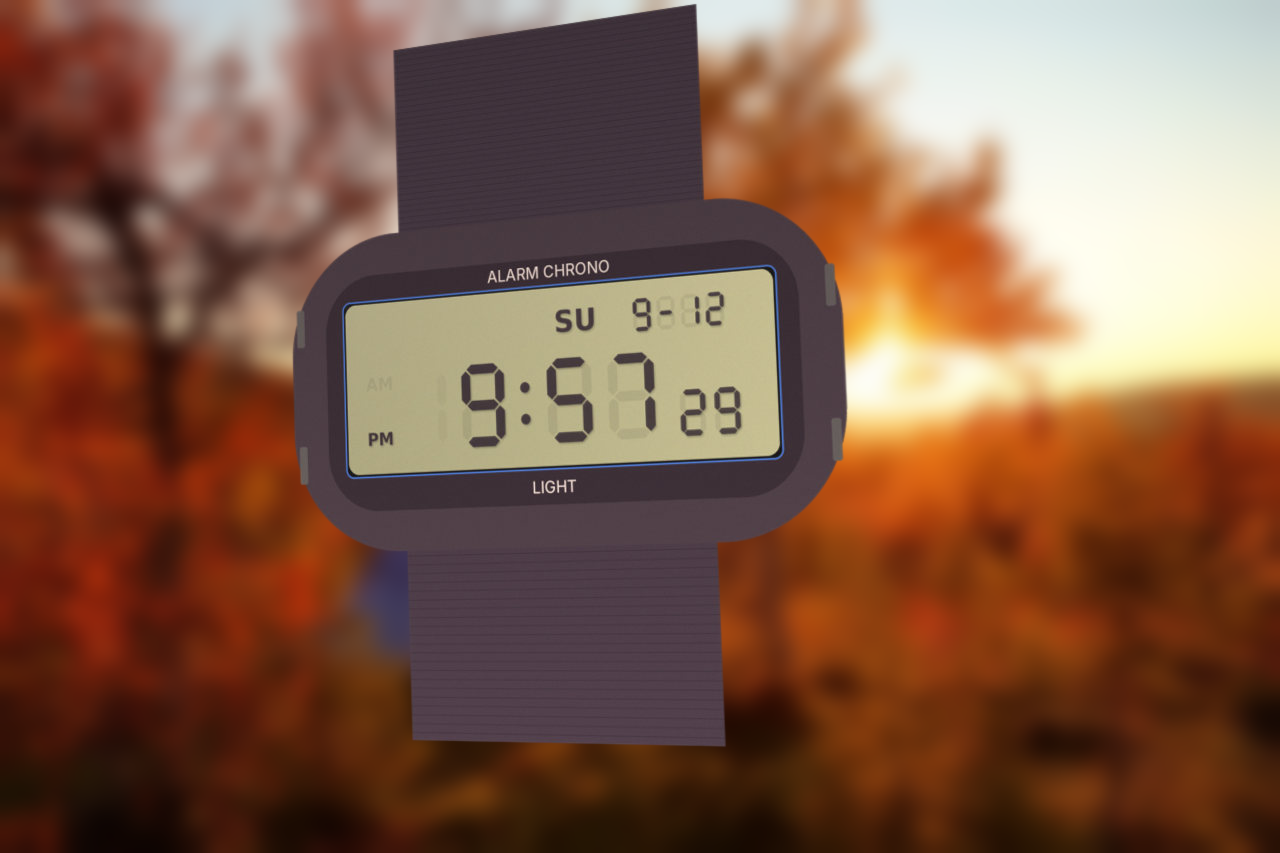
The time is 9:57:29
